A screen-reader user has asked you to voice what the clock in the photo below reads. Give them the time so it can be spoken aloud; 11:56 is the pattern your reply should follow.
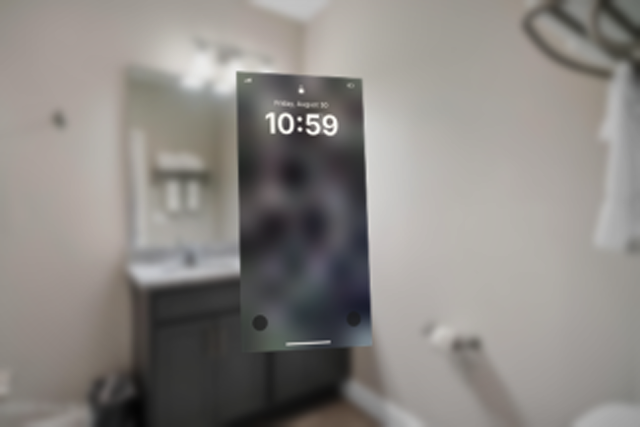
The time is 10:59
